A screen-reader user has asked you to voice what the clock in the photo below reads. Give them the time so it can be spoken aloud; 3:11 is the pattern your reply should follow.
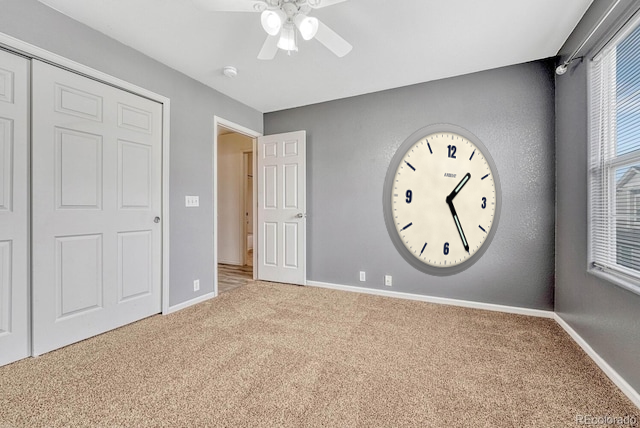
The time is 1:25
